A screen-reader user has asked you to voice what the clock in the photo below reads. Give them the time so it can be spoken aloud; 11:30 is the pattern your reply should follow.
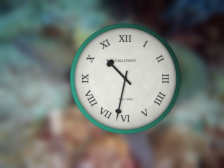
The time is 10:32
